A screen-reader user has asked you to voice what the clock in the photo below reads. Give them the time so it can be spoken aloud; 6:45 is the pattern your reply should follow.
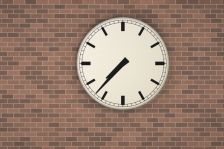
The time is 7:37
